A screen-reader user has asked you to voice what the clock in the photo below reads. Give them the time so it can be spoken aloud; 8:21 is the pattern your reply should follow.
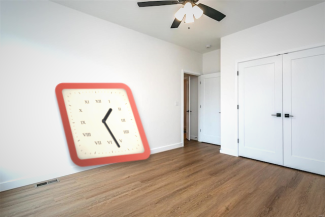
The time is 1:27
